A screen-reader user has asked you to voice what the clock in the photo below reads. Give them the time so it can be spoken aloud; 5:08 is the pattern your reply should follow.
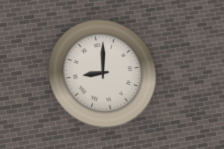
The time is 9:02
